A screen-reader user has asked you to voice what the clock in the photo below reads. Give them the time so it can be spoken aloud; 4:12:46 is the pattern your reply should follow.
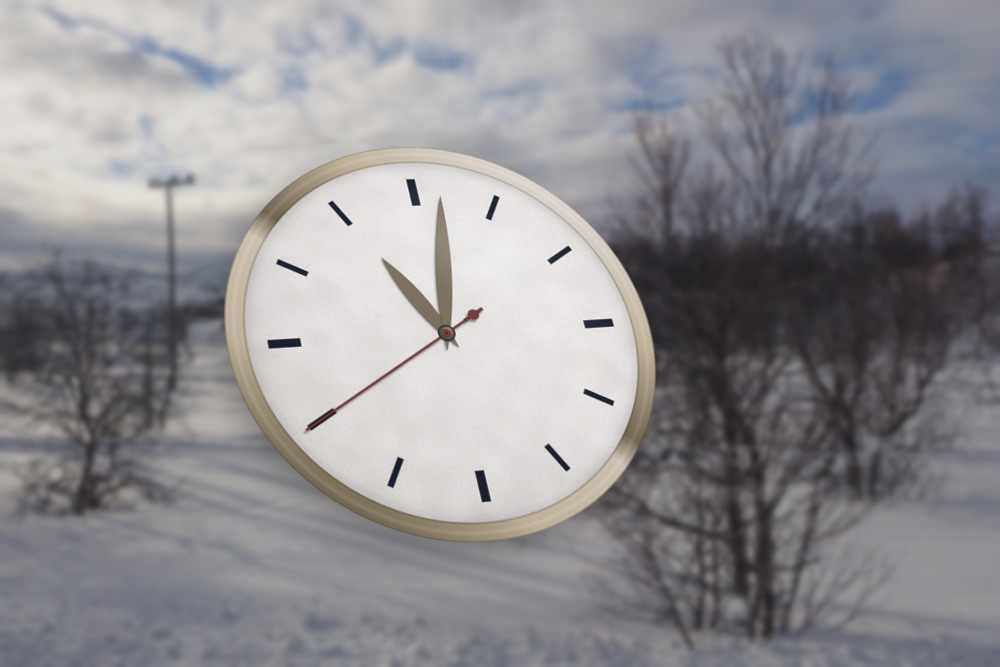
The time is 11:01:40
